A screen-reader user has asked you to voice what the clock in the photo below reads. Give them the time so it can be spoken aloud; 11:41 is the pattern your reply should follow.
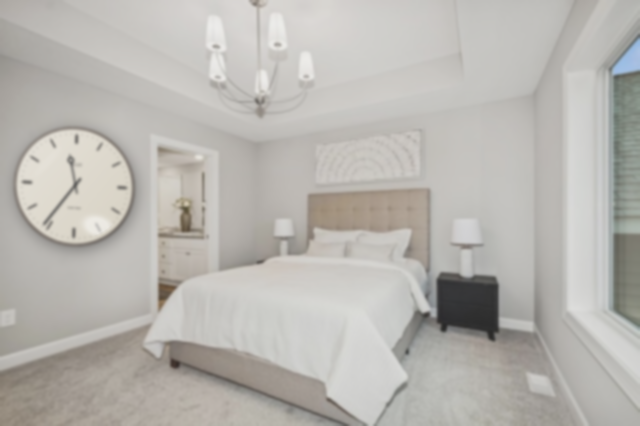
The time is 11:36
